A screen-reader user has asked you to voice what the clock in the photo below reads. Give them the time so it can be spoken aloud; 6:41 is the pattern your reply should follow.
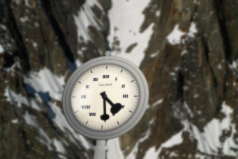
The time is 4:29
